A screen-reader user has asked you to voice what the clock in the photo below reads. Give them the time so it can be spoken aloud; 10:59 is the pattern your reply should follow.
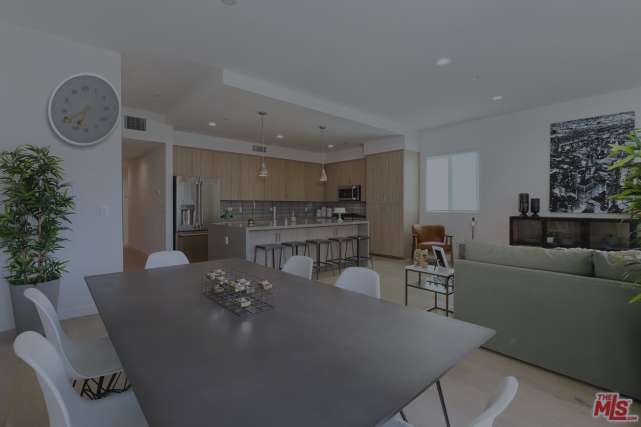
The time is 6:41
